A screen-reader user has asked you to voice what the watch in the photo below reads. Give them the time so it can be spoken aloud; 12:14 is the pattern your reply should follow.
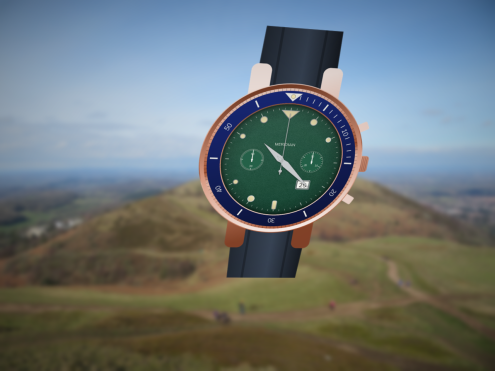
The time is 10:22
